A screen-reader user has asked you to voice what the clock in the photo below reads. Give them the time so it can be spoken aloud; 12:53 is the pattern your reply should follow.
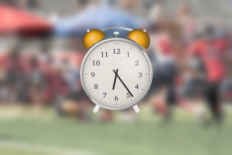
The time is 6:24
